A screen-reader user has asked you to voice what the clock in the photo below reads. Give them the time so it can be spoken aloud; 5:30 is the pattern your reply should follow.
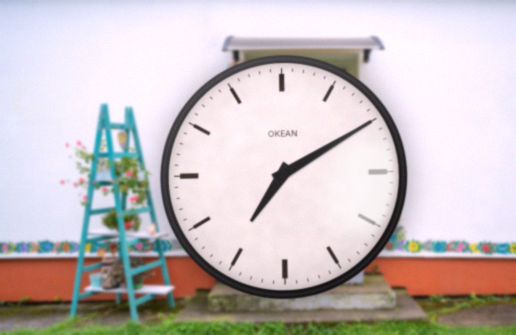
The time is 7:10
